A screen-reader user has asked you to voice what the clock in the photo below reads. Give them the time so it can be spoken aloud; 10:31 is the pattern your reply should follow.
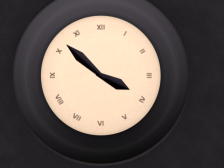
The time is 3:52
